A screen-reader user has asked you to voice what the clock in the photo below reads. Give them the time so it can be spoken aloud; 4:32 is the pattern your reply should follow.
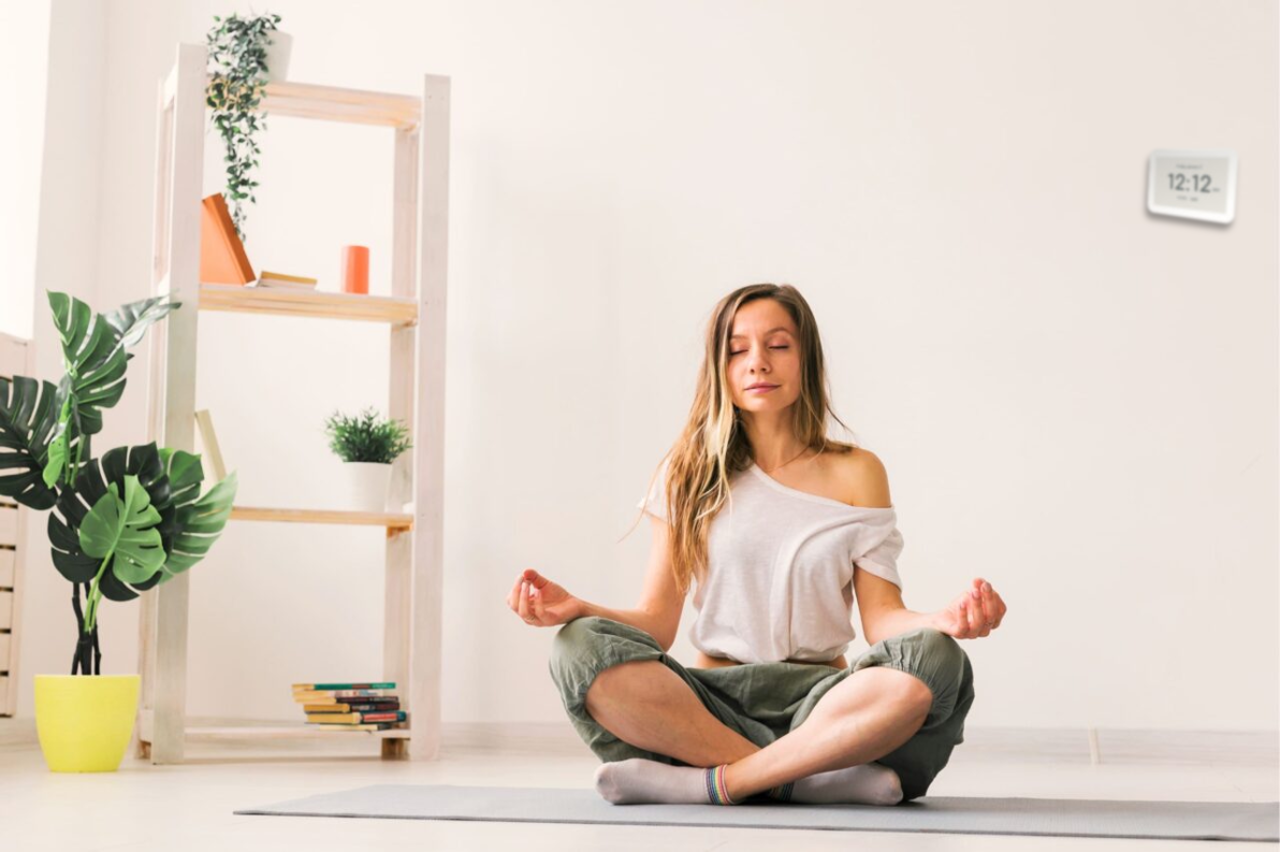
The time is 12:12
